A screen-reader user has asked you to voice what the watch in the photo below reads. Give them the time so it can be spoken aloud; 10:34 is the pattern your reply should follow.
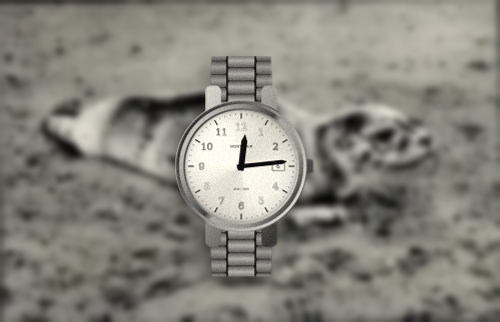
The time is 12:14
